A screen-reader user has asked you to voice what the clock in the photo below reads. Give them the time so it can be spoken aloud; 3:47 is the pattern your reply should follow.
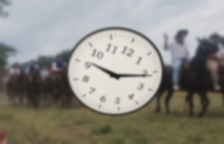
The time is 9:11
